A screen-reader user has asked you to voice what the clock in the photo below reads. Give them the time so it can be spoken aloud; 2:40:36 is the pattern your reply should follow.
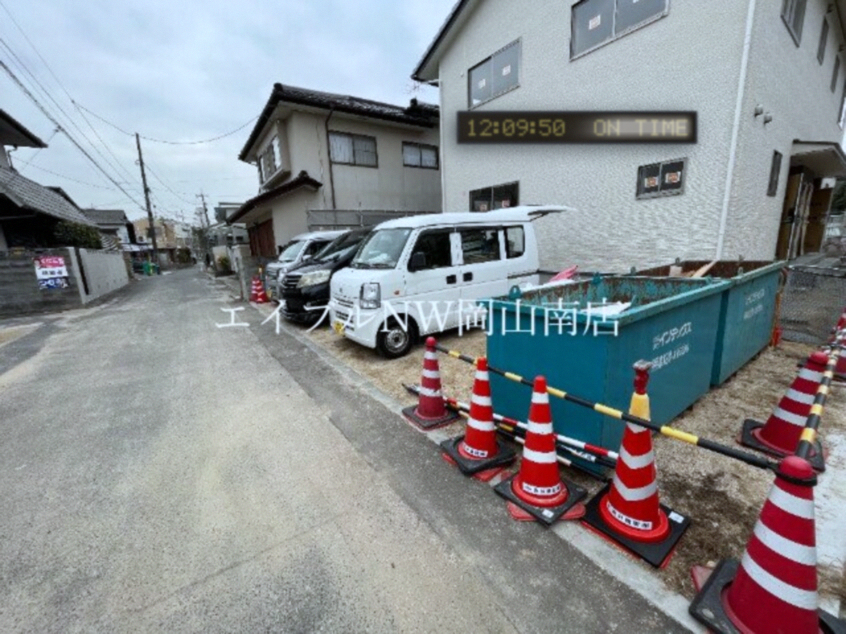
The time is 12:09:50
